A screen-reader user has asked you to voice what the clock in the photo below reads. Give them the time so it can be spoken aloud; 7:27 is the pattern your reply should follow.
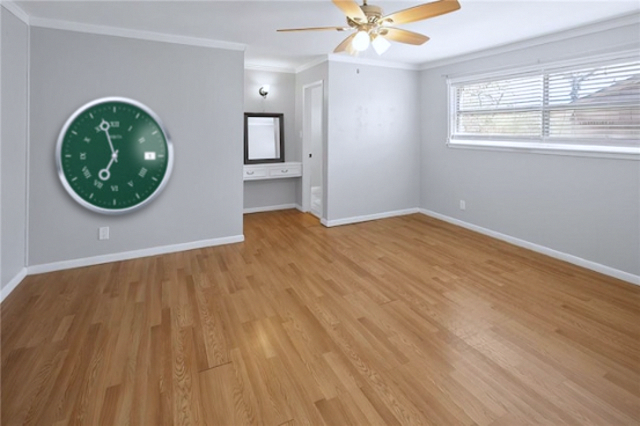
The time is 6:57
